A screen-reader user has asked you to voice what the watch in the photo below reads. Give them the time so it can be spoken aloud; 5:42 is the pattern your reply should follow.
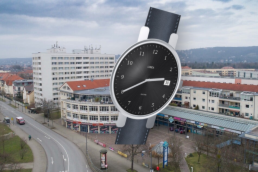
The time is 2:40
